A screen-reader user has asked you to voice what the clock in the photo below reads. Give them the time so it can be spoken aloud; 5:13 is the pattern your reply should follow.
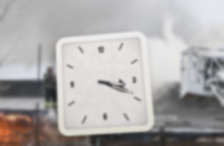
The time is 3:19
